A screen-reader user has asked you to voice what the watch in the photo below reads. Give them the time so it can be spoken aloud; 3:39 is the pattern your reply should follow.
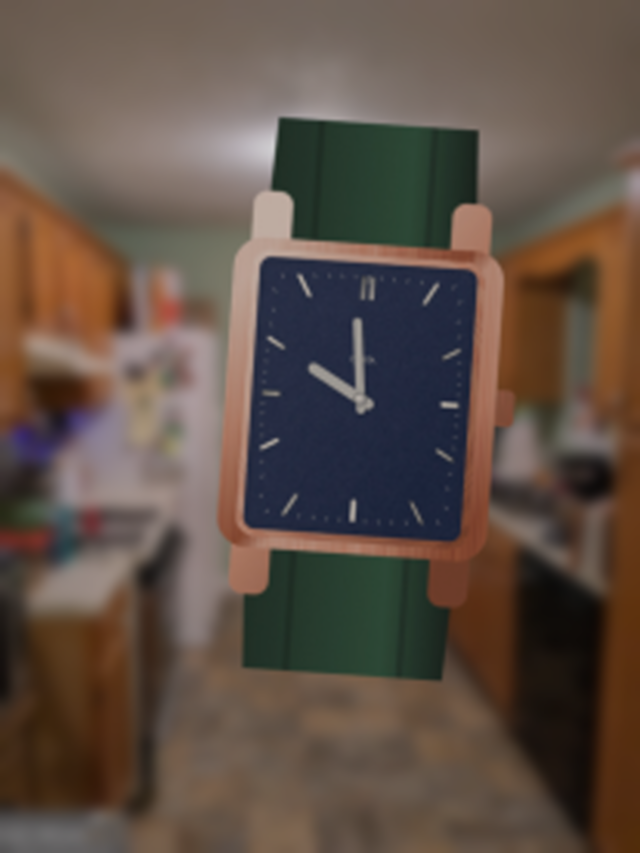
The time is 9:59
